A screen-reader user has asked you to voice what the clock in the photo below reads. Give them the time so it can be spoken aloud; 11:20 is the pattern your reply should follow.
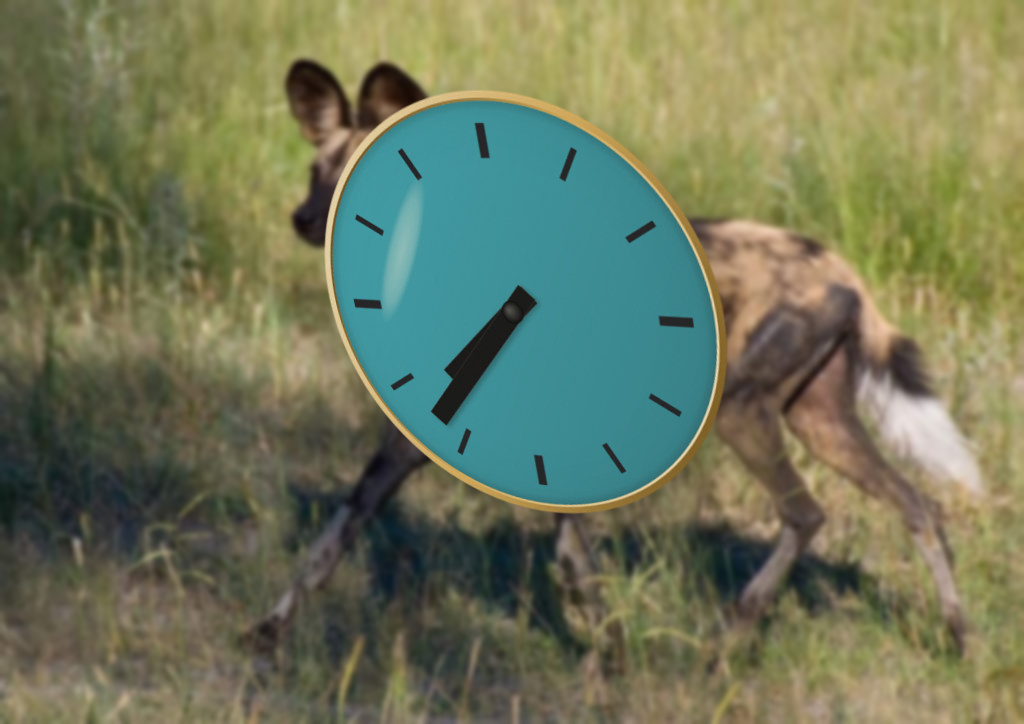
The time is 7:37
